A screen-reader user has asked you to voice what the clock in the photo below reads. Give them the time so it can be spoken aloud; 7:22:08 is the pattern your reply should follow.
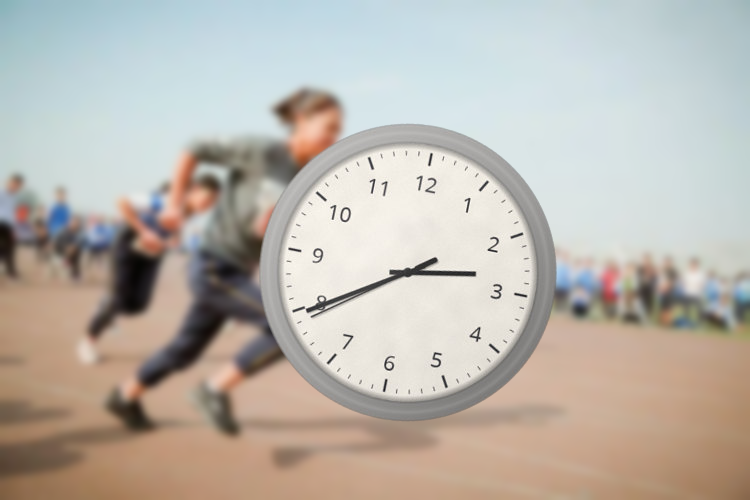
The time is 2:39:39
